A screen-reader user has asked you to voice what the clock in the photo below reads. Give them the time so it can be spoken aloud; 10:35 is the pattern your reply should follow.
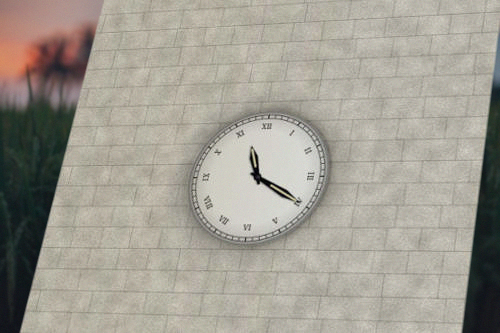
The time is 11:20
